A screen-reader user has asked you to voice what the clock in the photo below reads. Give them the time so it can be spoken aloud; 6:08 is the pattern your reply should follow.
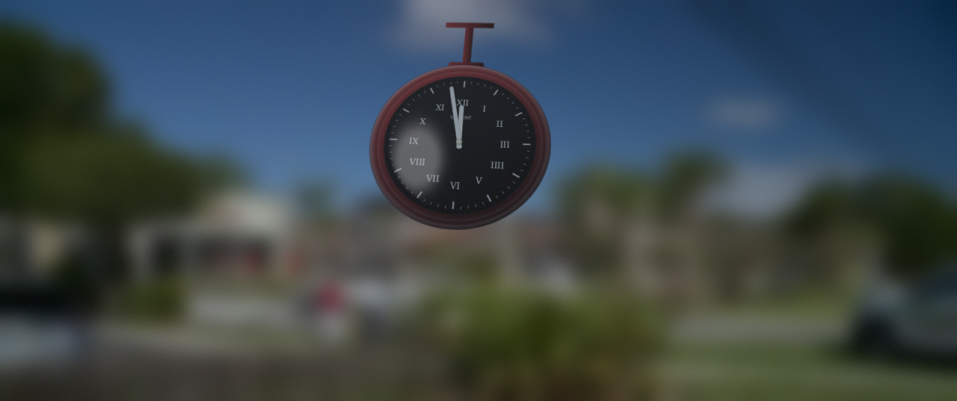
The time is 11:58
